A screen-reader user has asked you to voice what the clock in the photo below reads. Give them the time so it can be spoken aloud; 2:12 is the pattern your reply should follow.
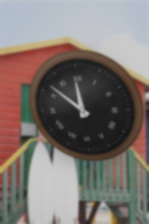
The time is 11:52
